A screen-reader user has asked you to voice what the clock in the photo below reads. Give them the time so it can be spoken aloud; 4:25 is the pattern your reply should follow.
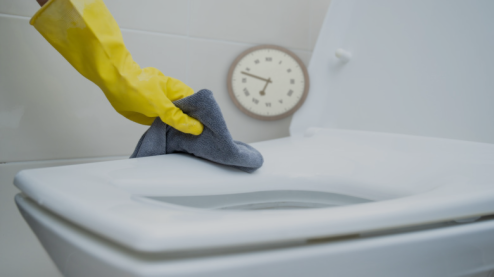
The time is 6:48
